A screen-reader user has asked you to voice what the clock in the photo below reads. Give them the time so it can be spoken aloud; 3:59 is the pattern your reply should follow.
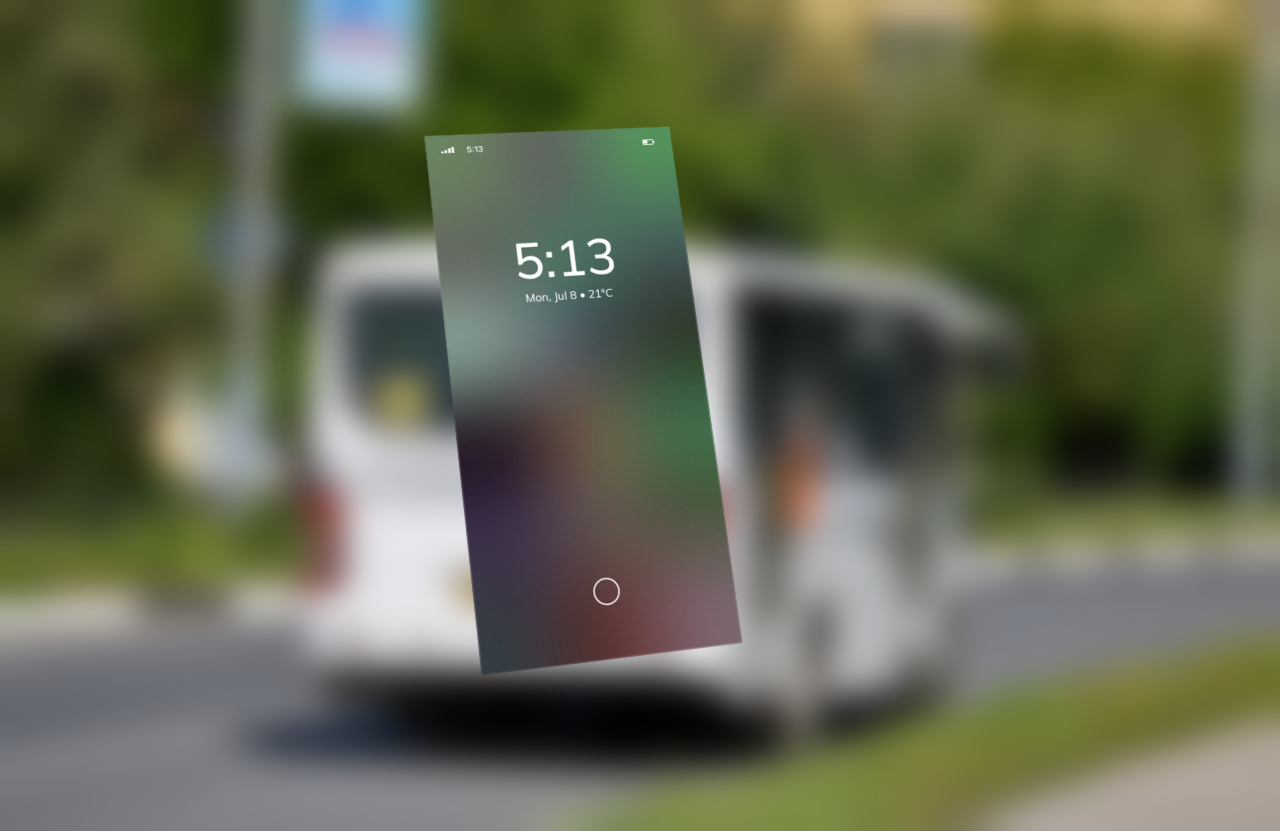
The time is 5:13
